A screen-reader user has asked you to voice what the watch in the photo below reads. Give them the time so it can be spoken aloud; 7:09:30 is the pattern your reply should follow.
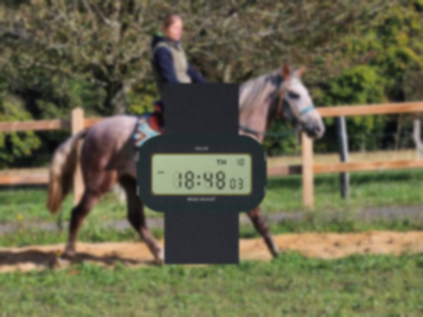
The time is 18:48:03
